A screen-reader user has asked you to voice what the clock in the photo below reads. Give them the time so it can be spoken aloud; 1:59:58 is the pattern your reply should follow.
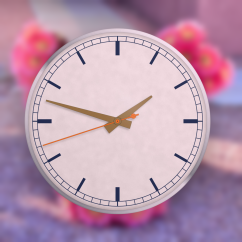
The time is 1:47:42
